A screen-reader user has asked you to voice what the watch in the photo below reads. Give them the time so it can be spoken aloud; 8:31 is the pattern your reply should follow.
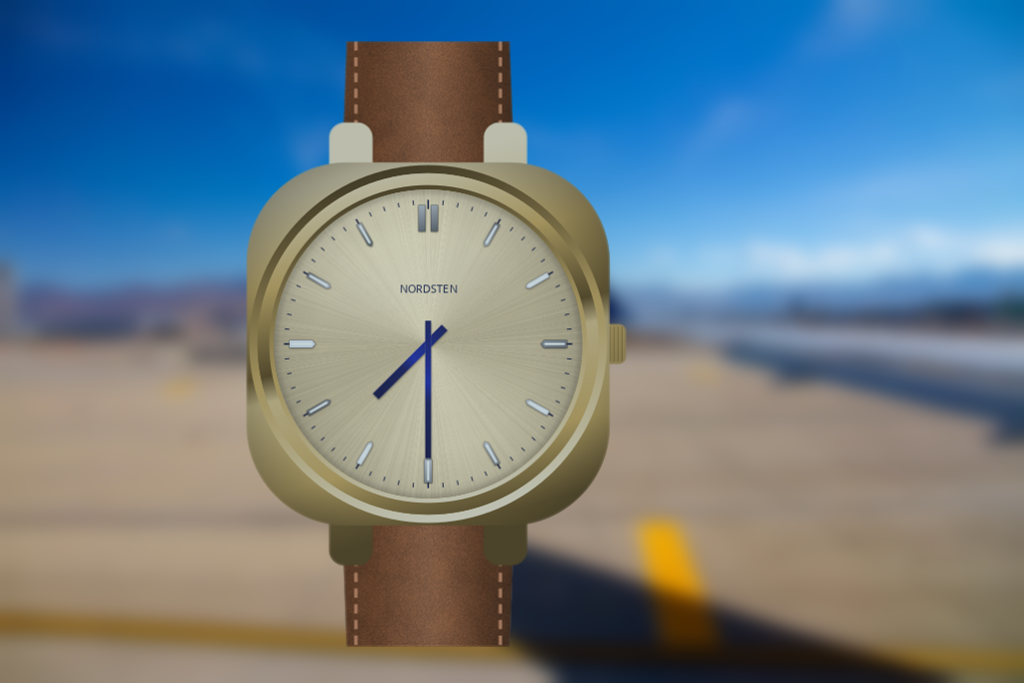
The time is 7:30
